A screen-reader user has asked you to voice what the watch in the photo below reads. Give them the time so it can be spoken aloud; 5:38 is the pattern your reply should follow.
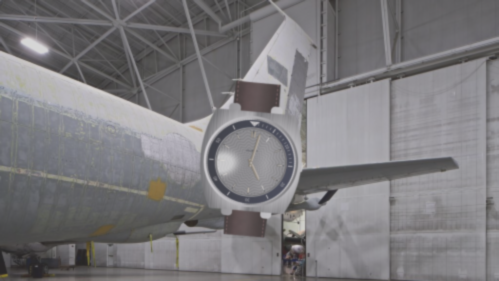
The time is 5:02
